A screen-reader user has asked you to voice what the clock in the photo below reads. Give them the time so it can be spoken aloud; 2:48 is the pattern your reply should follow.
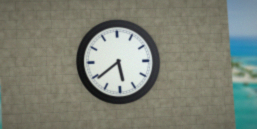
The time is 5:39
